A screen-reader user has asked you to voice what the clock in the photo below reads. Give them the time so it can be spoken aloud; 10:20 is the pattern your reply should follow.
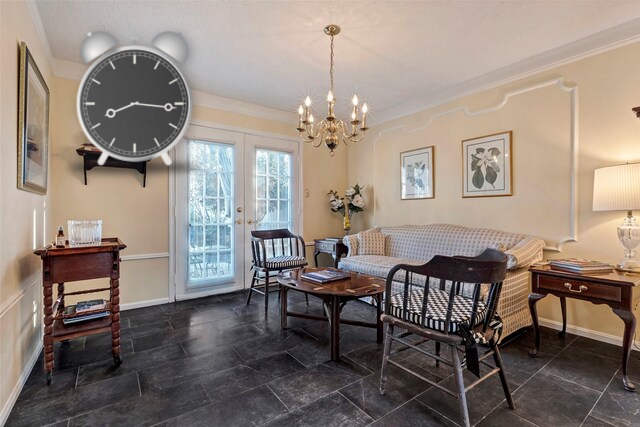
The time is 8:16
